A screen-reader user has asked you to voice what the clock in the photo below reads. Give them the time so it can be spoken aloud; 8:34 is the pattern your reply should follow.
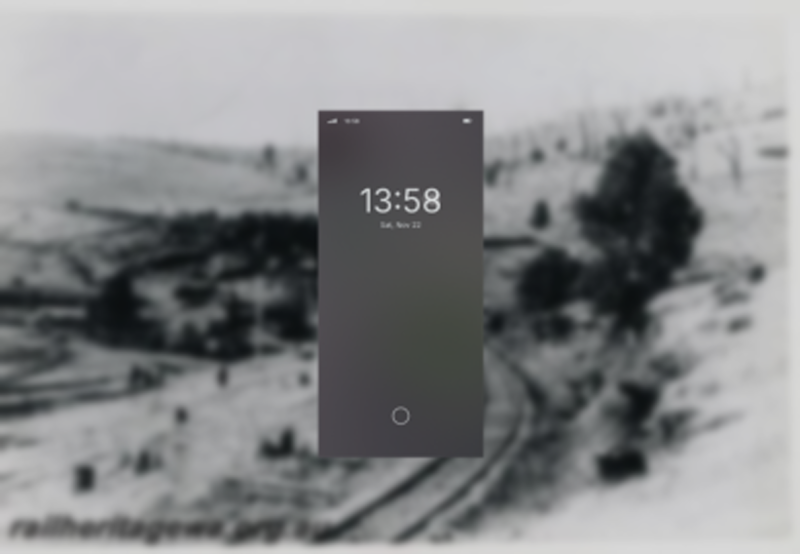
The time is 13:58
